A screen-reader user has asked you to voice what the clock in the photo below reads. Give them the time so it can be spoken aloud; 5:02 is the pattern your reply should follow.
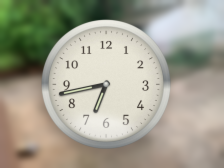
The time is 6:43
